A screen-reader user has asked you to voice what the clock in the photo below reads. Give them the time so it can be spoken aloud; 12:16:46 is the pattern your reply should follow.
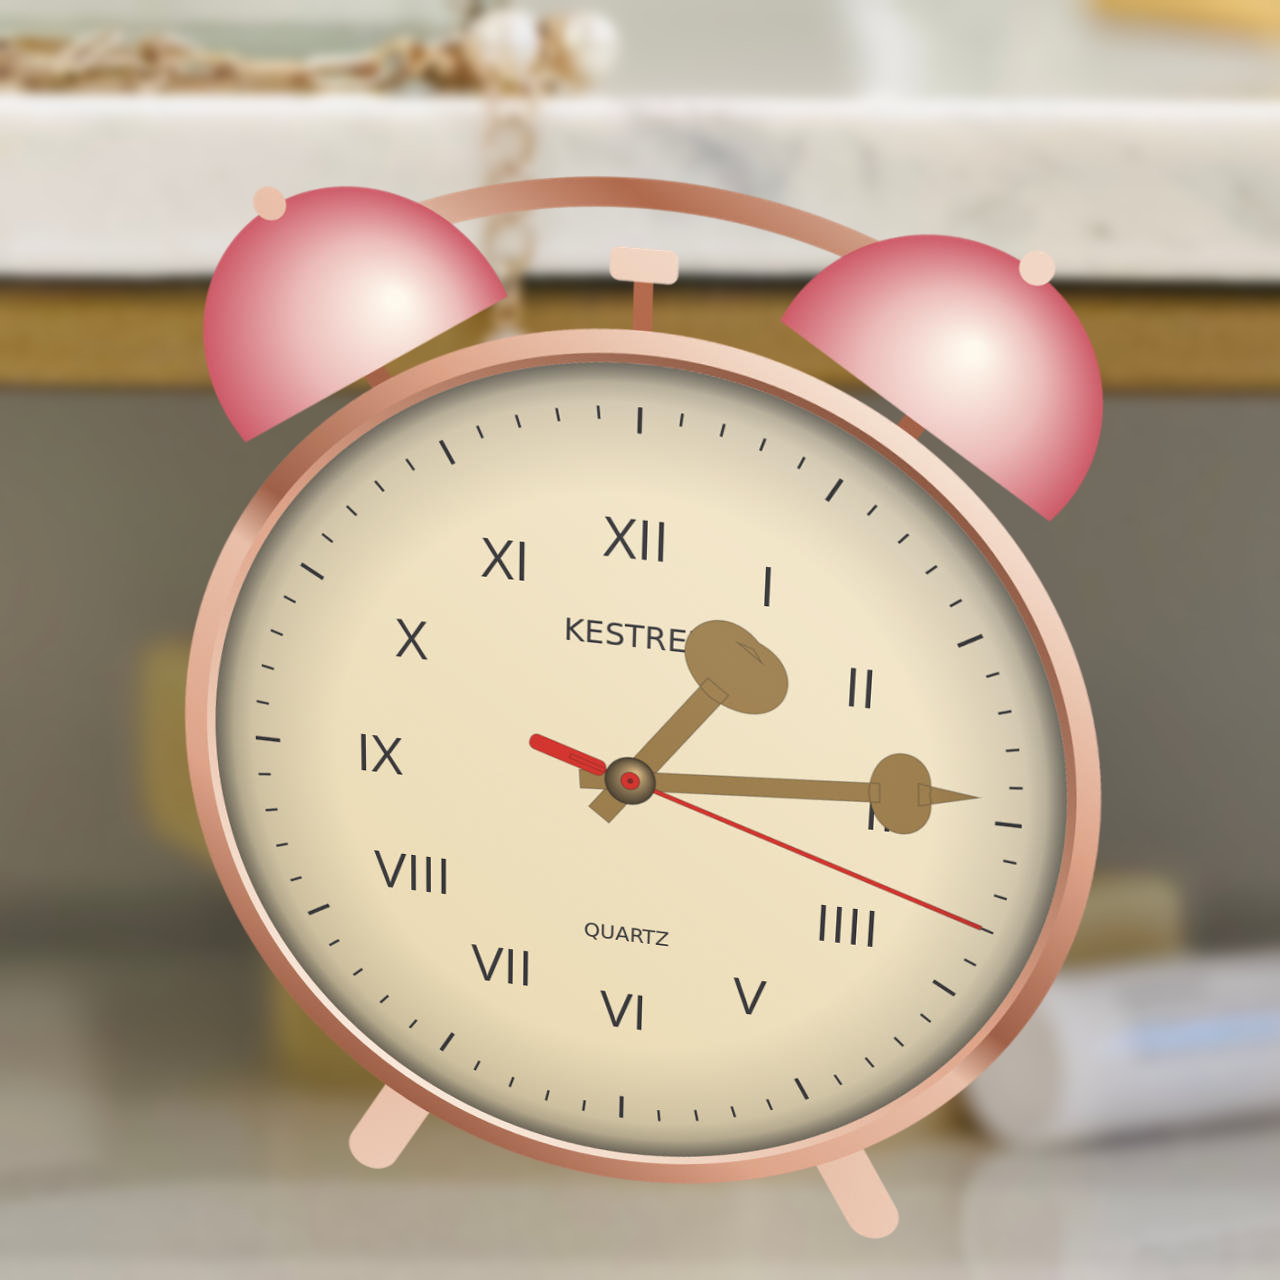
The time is 1:14:18
